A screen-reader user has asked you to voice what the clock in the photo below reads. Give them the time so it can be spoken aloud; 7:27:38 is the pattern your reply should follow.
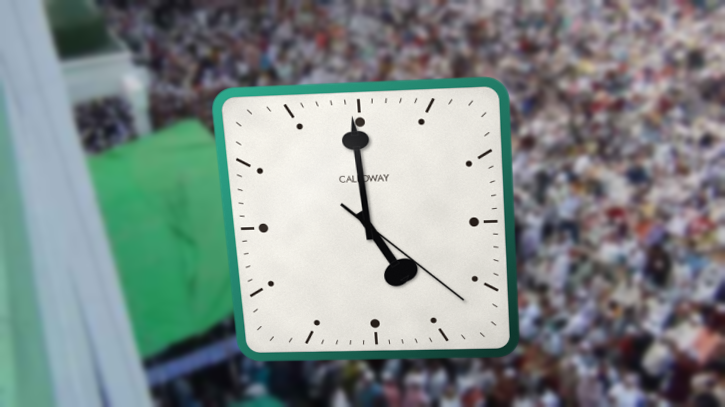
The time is 4:59:22
